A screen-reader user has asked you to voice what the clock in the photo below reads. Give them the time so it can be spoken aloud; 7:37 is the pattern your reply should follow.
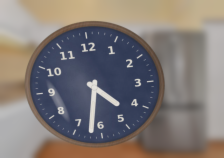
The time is 4:32
